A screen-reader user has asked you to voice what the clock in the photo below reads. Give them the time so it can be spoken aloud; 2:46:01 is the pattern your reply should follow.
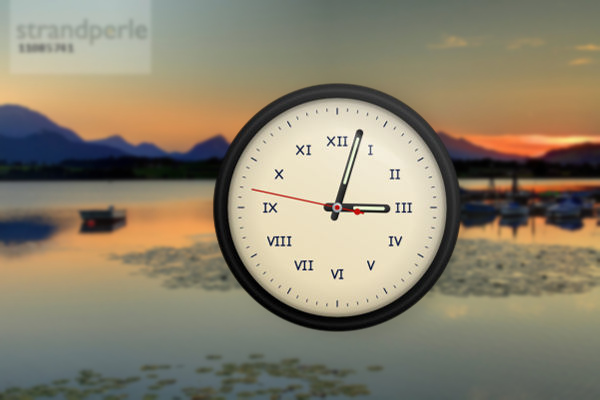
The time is 3:02:47
